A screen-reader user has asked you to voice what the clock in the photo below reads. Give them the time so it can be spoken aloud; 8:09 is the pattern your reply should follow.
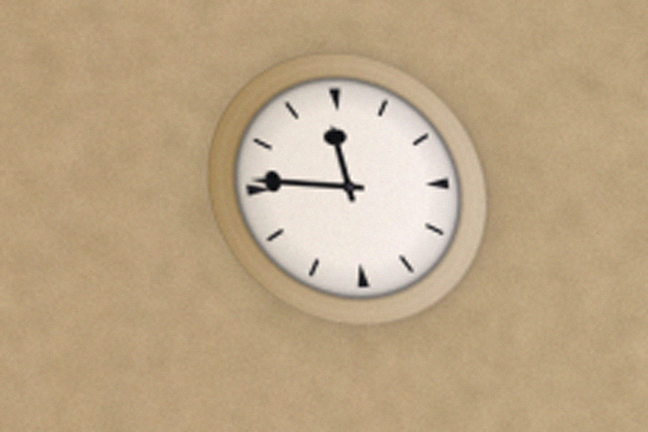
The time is 11:46
